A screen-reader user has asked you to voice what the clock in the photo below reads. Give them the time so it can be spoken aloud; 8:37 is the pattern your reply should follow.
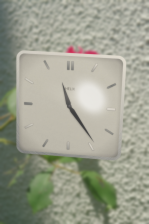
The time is 11:24
